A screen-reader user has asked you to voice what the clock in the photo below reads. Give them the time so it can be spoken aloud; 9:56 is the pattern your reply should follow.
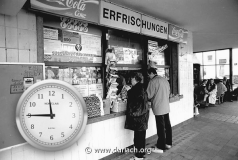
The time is 11:45
